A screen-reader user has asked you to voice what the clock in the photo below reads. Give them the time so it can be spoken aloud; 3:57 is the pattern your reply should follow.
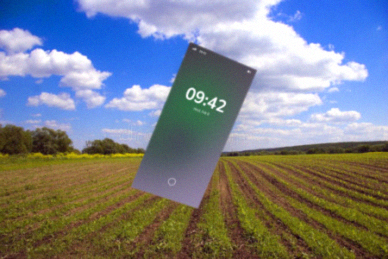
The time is 9:42
